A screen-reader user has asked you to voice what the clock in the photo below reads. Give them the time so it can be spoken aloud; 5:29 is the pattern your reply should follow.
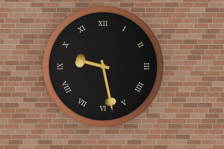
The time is 9:28
